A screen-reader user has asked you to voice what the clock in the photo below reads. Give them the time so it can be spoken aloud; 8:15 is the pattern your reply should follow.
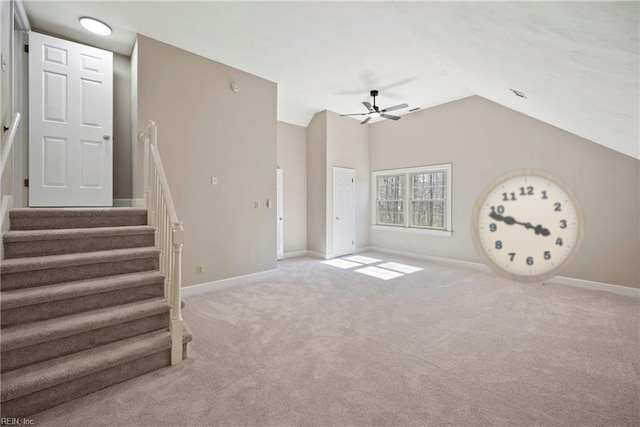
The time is 3:48
